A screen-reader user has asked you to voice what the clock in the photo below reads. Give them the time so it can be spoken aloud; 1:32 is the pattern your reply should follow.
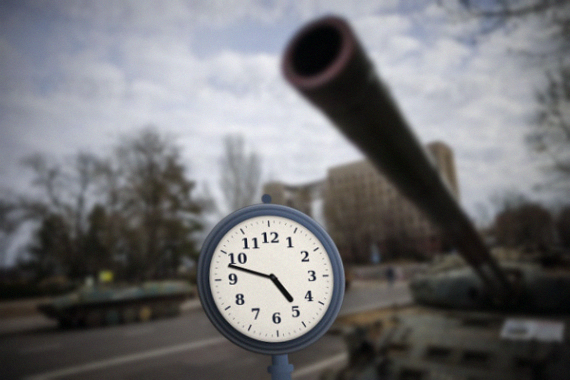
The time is 4:48
